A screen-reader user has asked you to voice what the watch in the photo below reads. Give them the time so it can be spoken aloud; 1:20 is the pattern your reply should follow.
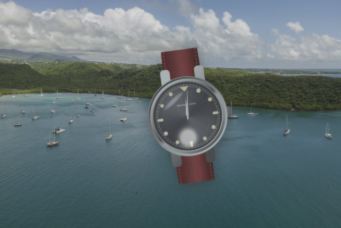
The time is 12:01
